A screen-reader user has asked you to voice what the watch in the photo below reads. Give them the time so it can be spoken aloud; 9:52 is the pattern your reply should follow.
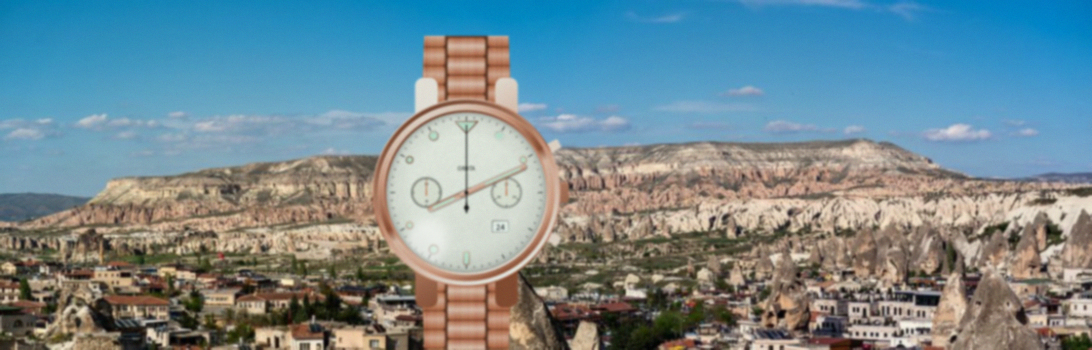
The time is 8:11
